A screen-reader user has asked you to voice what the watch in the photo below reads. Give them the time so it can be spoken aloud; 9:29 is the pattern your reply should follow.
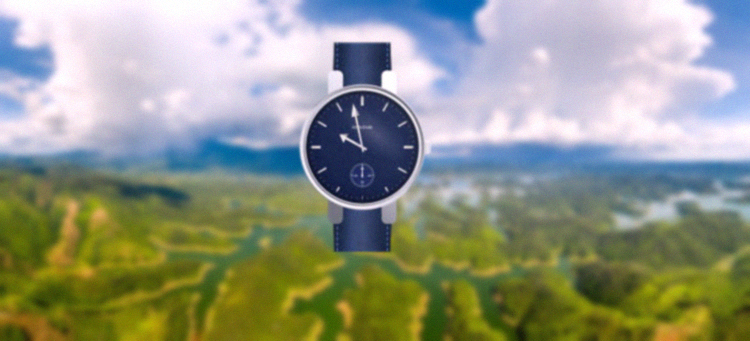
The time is 9:58
